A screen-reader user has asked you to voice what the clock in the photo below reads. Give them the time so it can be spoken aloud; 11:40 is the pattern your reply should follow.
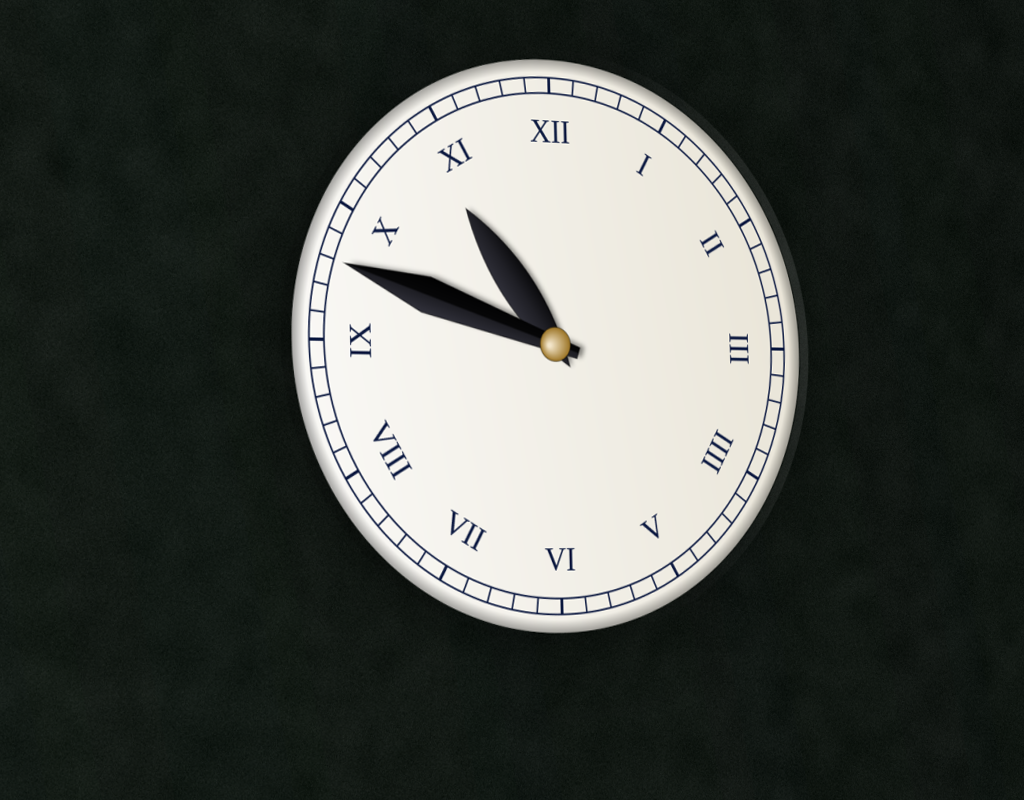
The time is 10:48
